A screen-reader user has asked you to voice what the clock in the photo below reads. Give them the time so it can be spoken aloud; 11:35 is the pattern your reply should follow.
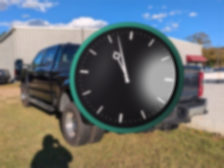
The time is 10:57
